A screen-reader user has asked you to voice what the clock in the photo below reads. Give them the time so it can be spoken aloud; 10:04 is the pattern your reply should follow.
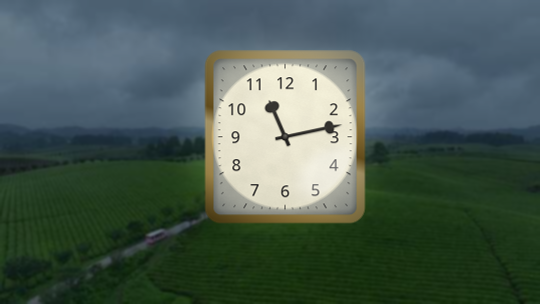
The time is 11:13
